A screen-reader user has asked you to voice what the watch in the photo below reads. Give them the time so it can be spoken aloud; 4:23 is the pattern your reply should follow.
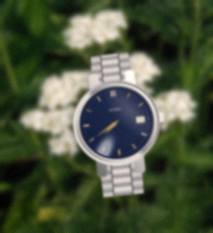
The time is 7:40
